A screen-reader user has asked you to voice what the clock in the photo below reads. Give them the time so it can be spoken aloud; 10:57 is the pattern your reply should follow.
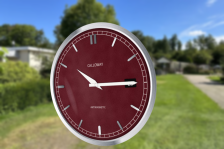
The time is 10:15
